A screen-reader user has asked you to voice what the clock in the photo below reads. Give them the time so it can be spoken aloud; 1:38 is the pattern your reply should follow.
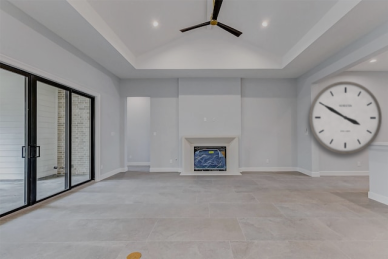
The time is 3:50
